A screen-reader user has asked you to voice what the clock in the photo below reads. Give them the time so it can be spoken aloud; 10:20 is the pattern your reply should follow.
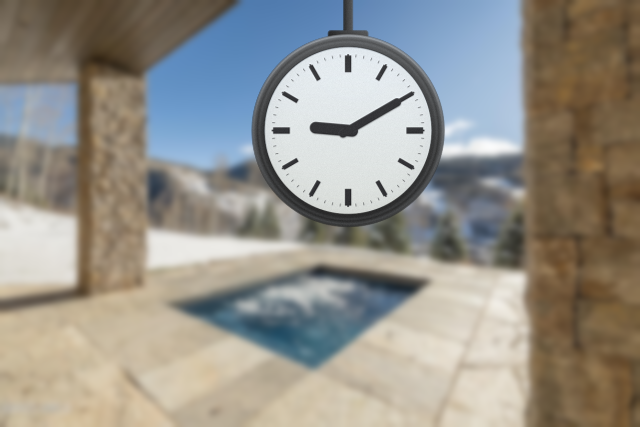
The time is 9:10
